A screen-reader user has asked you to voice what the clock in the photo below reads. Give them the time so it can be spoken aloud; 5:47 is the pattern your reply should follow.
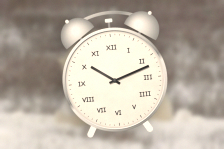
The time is 10:12
